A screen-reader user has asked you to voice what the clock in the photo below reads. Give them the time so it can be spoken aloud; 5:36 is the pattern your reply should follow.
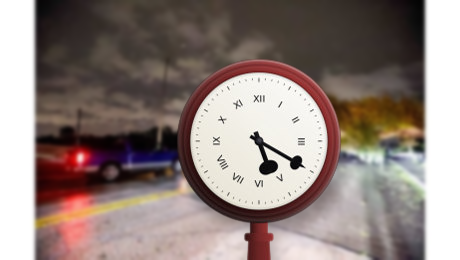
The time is 5:20
